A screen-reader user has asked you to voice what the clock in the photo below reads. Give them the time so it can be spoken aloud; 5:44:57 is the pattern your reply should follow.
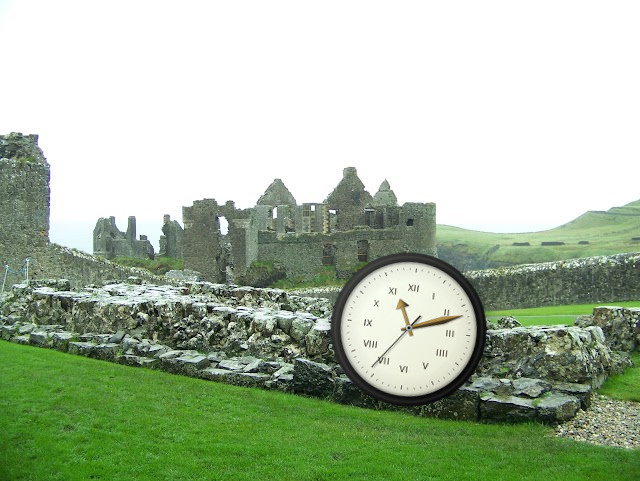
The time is 11:11:36
